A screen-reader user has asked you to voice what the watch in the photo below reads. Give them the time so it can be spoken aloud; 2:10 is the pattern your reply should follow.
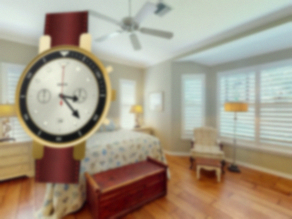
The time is 3:23
